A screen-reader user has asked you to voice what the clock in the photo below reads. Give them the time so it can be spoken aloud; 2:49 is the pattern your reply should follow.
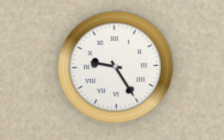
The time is 9:25
